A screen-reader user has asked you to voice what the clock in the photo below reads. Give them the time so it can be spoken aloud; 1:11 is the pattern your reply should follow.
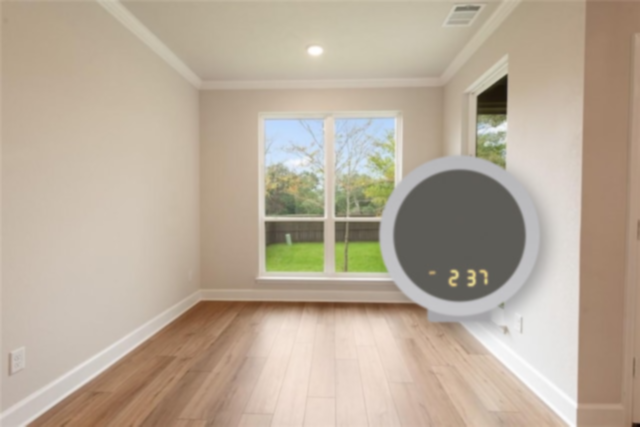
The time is 2:37
